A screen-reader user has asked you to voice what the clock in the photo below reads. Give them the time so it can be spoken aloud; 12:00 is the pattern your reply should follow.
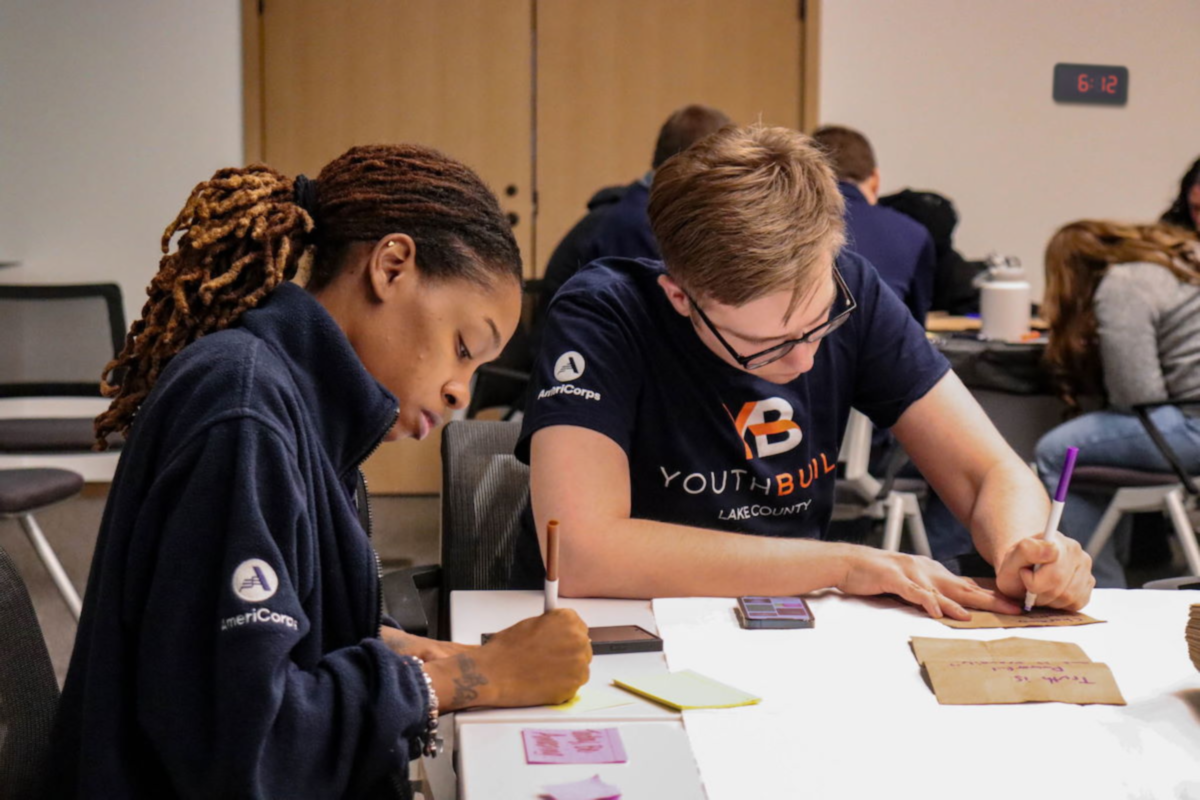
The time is 6:12
